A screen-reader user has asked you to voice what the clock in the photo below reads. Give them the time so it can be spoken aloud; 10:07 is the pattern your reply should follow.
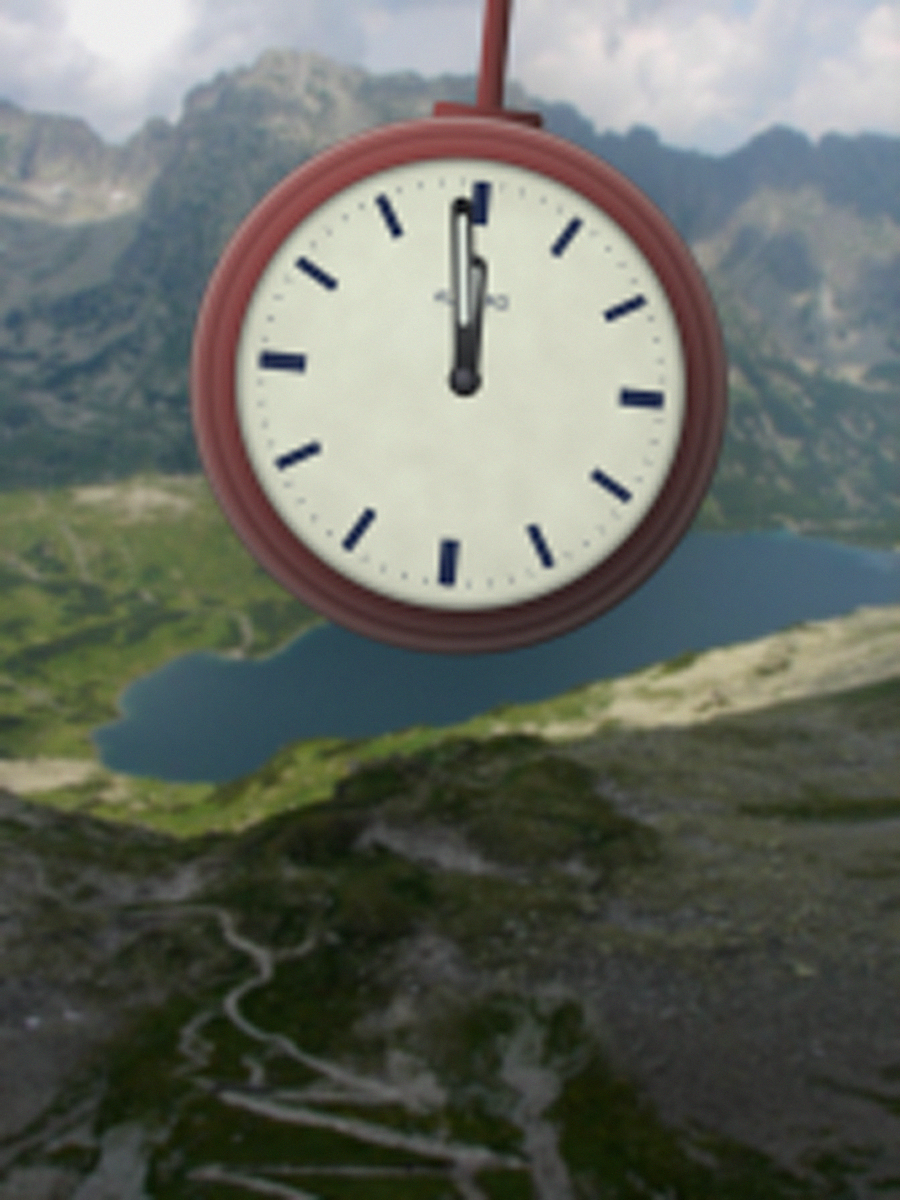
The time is 11:59
